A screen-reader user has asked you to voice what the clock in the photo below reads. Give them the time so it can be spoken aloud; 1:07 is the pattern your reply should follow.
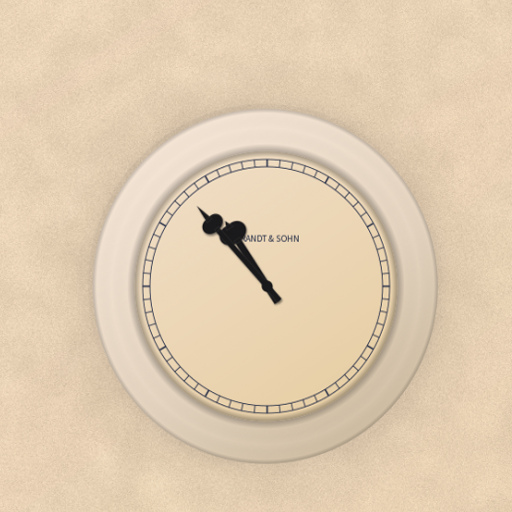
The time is 10:53
